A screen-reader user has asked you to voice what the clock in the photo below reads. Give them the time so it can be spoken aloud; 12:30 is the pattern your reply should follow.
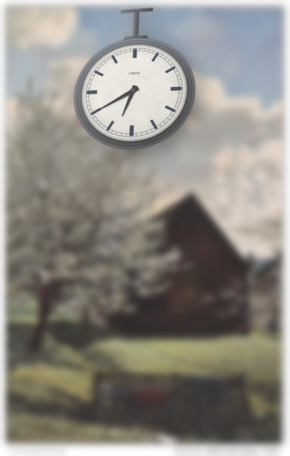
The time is 6:40
